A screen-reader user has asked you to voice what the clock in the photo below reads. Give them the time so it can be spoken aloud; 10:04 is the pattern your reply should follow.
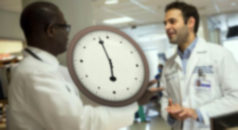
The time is 5:57
